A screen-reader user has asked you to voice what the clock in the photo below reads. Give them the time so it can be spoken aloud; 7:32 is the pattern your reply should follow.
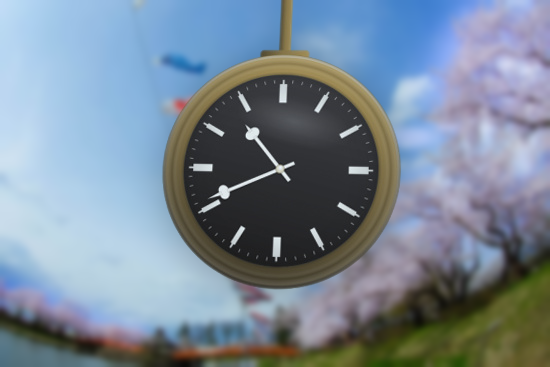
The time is 10:41
